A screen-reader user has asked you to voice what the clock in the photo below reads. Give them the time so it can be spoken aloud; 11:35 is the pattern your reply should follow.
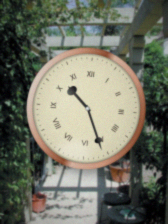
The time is 10:26
